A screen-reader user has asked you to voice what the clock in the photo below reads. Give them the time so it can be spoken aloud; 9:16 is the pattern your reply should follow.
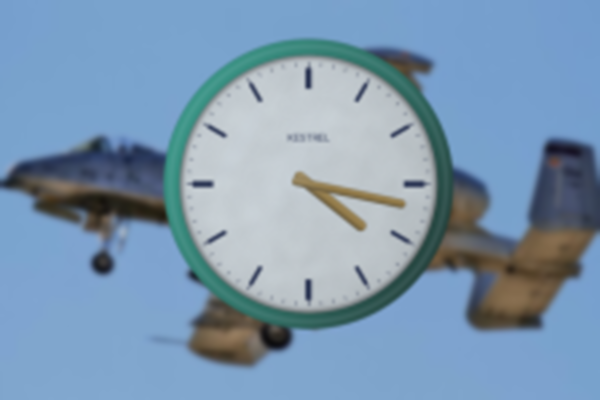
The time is 4:17
